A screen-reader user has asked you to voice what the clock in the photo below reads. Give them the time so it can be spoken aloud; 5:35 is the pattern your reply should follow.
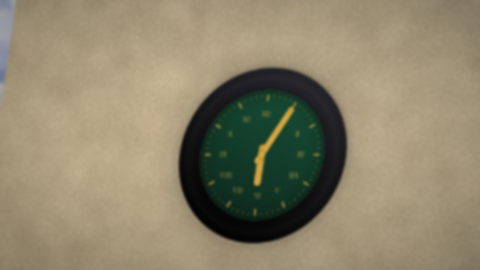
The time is 6:05
